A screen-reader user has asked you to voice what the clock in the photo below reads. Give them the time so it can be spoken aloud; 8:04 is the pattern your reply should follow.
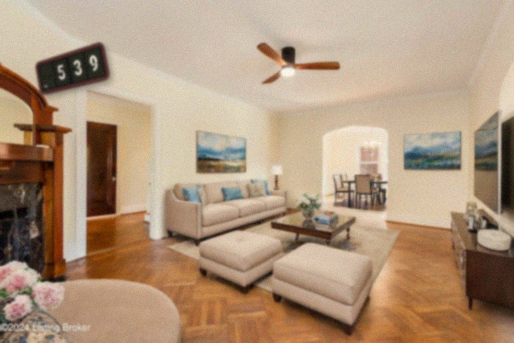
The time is 5:39
